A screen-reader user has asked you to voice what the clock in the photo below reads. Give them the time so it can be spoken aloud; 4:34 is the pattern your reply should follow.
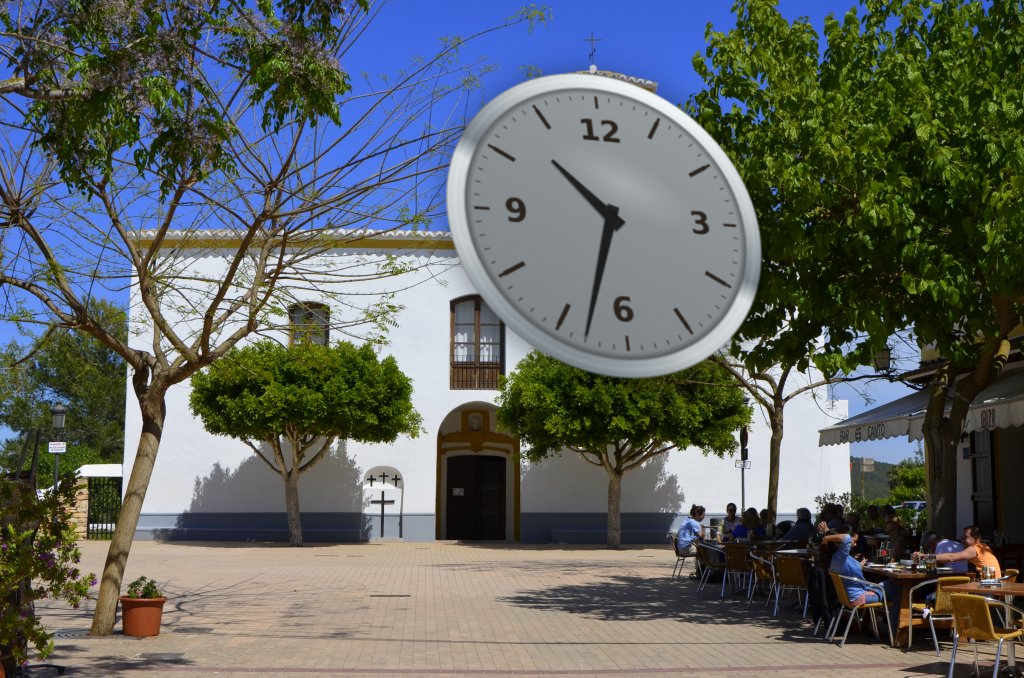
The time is 10:33
